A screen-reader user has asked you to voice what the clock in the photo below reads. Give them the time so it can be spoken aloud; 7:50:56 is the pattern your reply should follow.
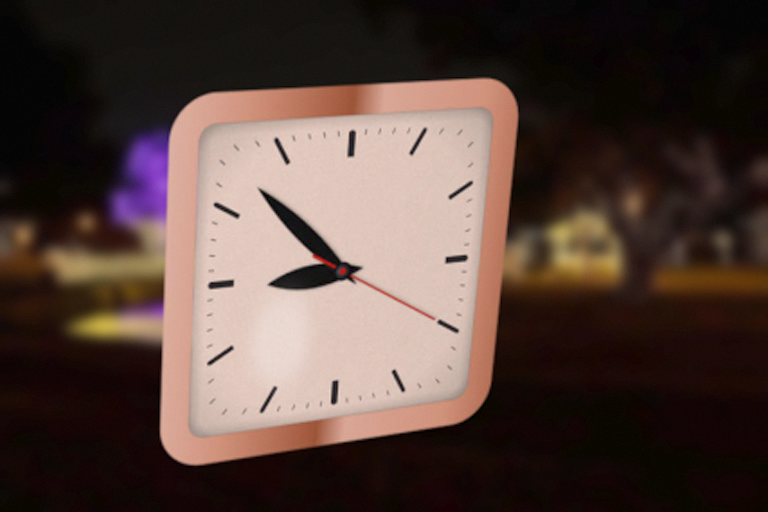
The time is 8:52:20
